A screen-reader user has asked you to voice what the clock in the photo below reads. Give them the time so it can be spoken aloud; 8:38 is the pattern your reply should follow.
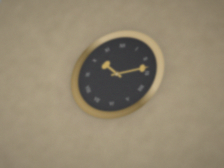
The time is 10:13
